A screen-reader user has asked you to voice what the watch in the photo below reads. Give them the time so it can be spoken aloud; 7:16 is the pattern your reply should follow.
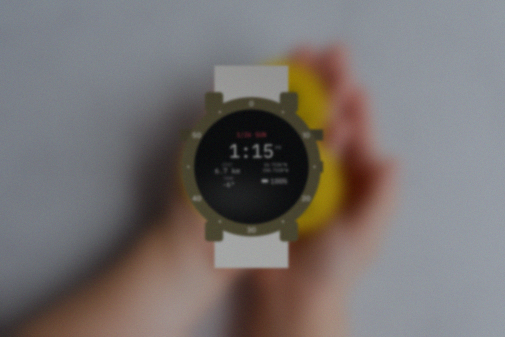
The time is 1:15
